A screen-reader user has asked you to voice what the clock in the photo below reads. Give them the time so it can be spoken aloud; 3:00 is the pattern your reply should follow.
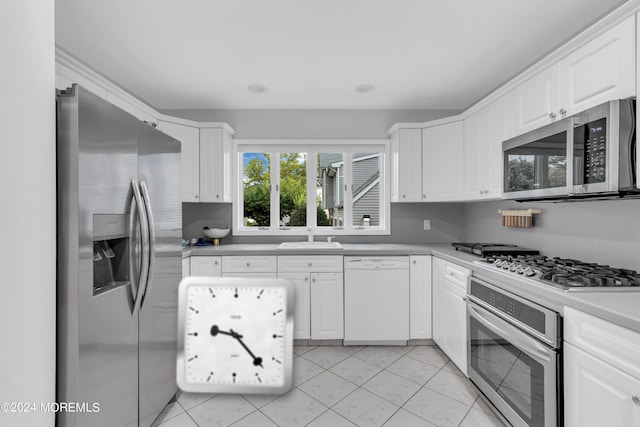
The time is 9:23
